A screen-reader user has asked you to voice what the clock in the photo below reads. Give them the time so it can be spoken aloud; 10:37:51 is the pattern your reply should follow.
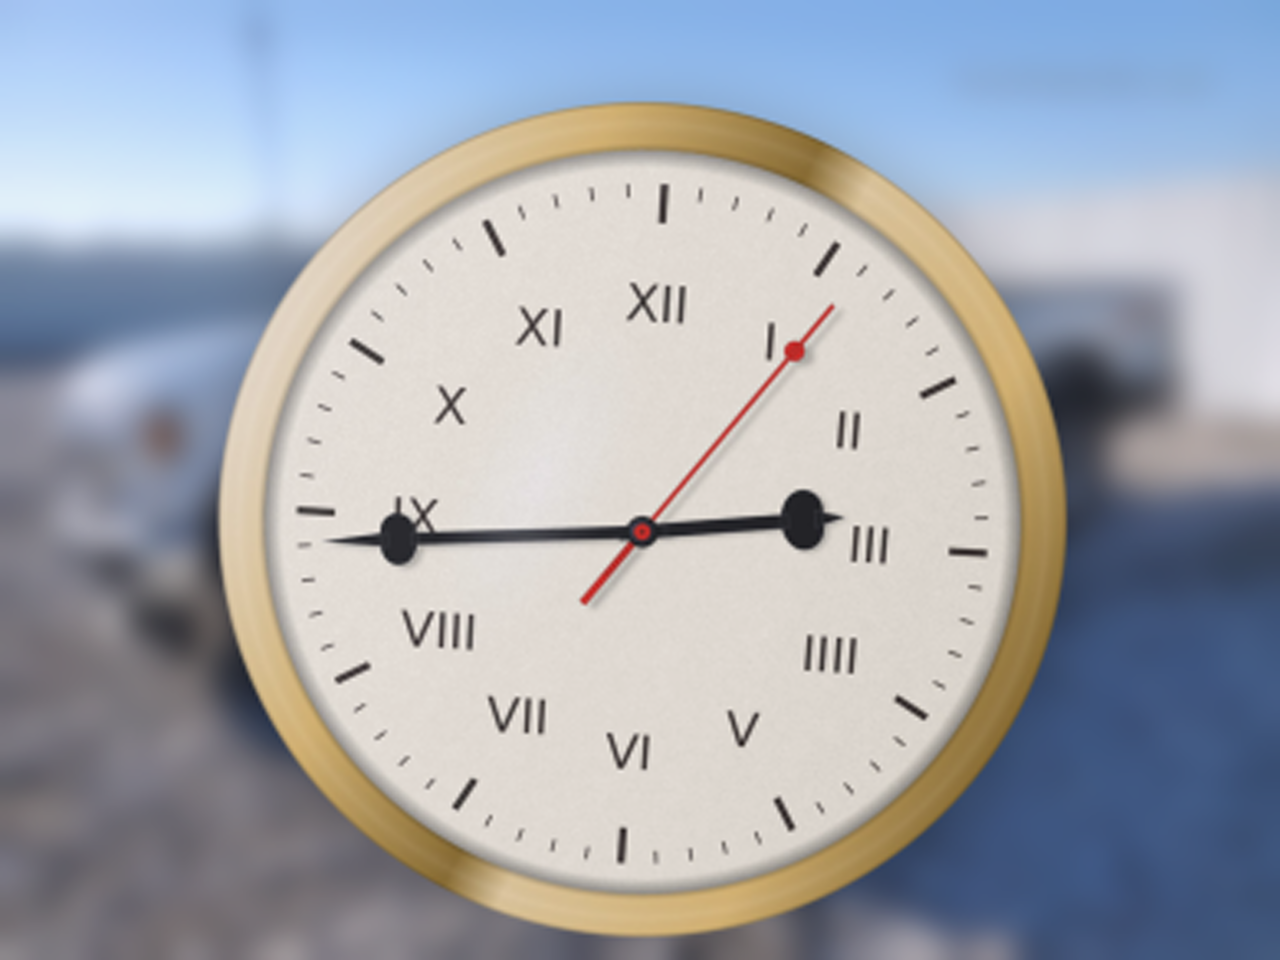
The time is 2:44:06
